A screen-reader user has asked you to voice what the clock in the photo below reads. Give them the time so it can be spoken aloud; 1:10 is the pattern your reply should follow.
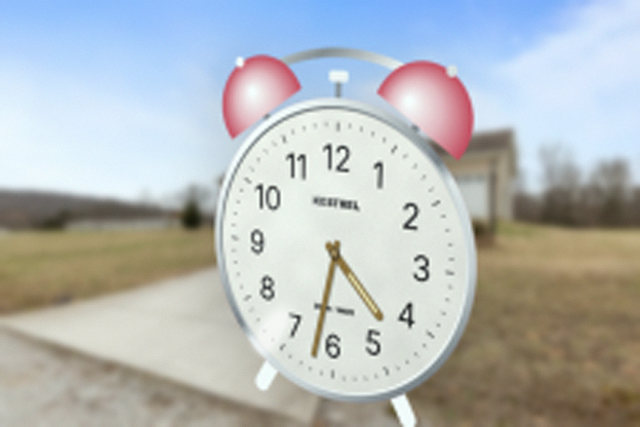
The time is 4:32
